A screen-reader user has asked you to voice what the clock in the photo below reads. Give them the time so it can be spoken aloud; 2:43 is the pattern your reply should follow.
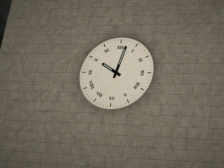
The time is 10:02
